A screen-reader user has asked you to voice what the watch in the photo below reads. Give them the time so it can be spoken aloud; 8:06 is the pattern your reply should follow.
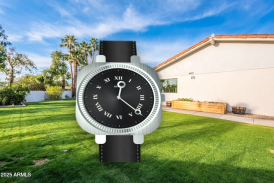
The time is 12:22
